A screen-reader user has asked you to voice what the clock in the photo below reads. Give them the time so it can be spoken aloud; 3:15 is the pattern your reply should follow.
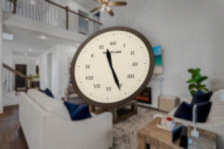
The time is 11:26
